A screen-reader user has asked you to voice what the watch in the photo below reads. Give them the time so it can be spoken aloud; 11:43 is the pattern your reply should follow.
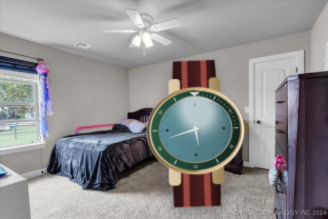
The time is 5:42
